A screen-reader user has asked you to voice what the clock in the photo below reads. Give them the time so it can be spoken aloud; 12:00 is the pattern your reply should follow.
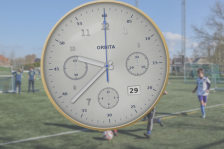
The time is 9:38
